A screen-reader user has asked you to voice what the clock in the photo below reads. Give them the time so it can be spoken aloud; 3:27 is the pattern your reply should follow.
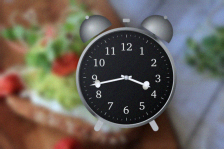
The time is 3:43
